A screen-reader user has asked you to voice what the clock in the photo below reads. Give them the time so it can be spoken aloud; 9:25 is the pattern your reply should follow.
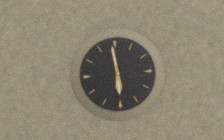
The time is 5:59
